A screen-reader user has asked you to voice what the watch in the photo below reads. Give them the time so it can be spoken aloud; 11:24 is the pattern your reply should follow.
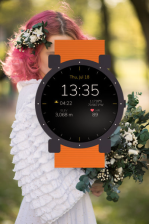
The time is 13:35
